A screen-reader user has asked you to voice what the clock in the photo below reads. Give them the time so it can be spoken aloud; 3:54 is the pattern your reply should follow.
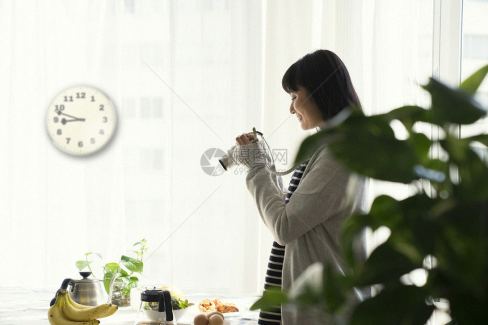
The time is 8:48
